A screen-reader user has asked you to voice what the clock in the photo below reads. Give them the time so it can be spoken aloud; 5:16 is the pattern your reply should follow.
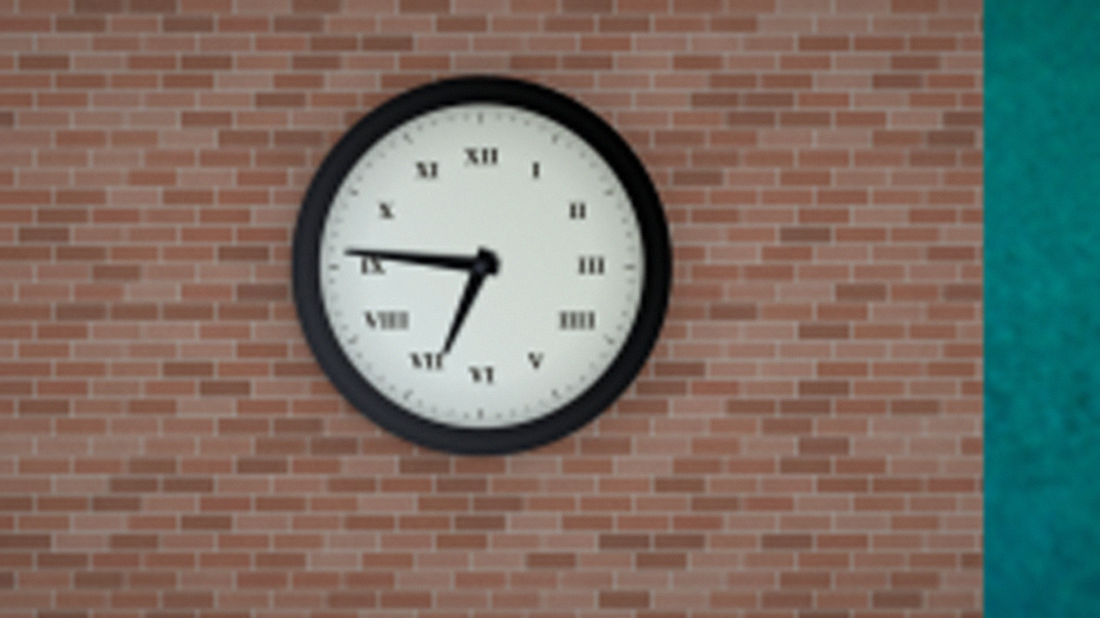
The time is 6:46
